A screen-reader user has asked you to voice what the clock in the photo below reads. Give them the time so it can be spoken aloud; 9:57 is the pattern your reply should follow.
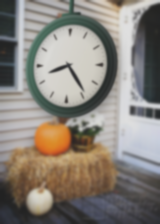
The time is 8:24
